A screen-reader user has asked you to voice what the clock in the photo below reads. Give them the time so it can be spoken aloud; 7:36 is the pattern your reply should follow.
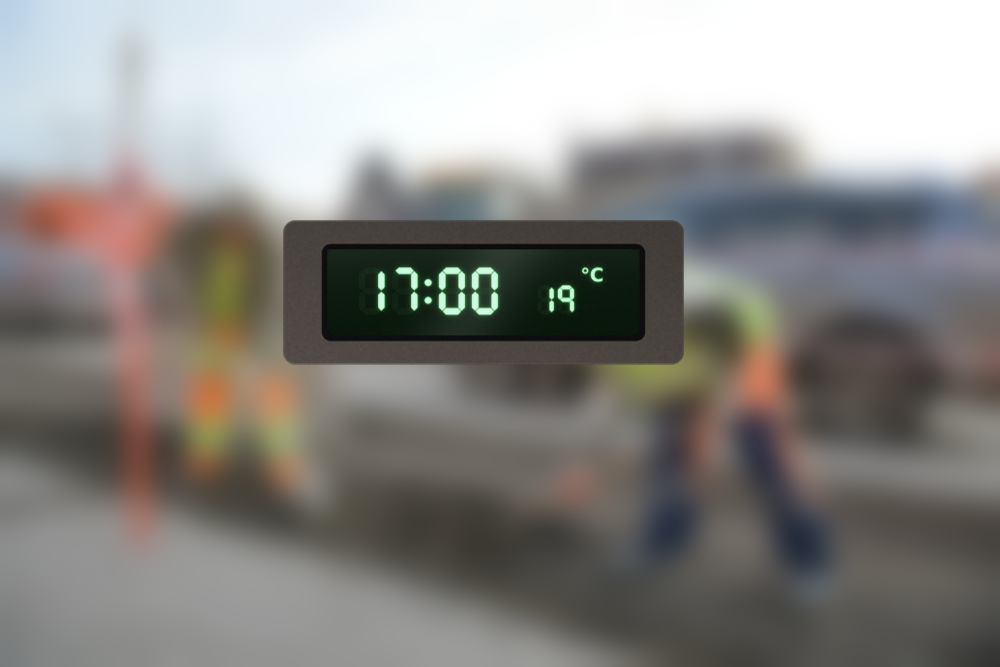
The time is 17:00
